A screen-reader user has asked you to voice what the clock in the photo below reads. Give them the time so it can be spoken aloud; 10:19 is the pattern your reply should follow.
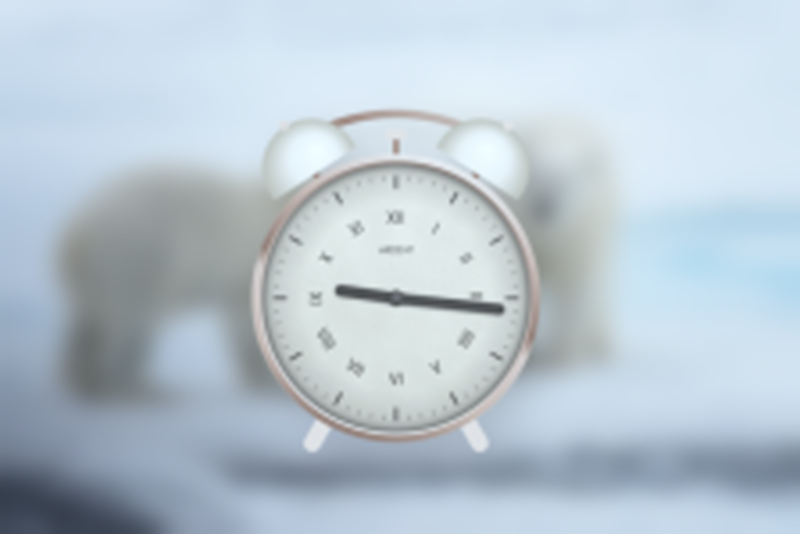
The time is 9:16
